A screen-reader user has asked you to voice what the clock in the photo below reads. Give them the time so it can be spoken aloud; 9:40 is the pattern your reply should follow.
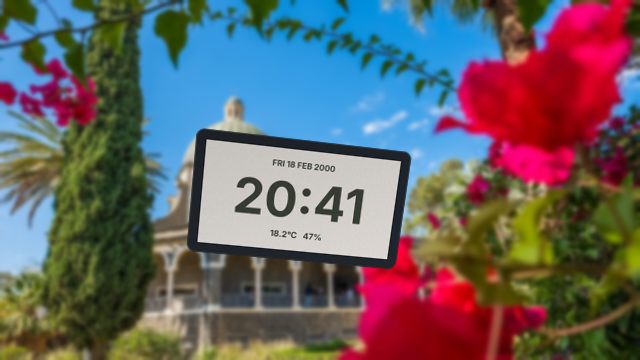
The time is 20:41
